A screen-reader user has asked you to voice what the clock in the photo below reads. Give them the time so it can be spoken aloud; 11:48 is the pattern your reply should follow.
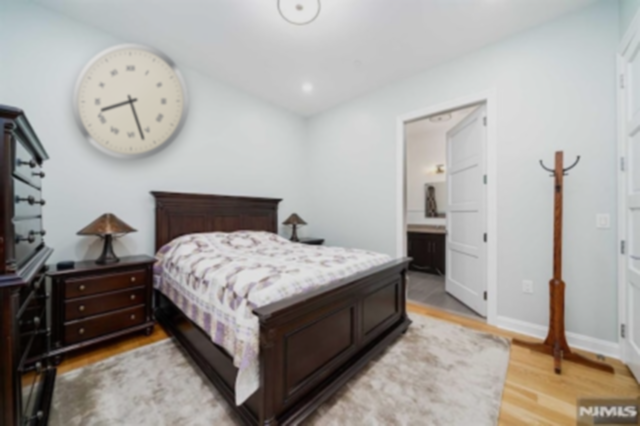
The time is 8:27
